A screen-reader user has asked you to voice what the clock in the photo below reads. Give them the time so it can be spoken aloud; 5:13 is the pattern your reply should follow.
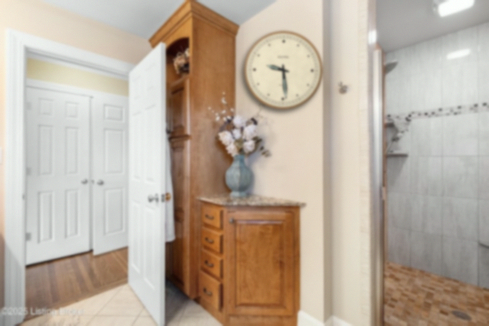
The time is 9:29
